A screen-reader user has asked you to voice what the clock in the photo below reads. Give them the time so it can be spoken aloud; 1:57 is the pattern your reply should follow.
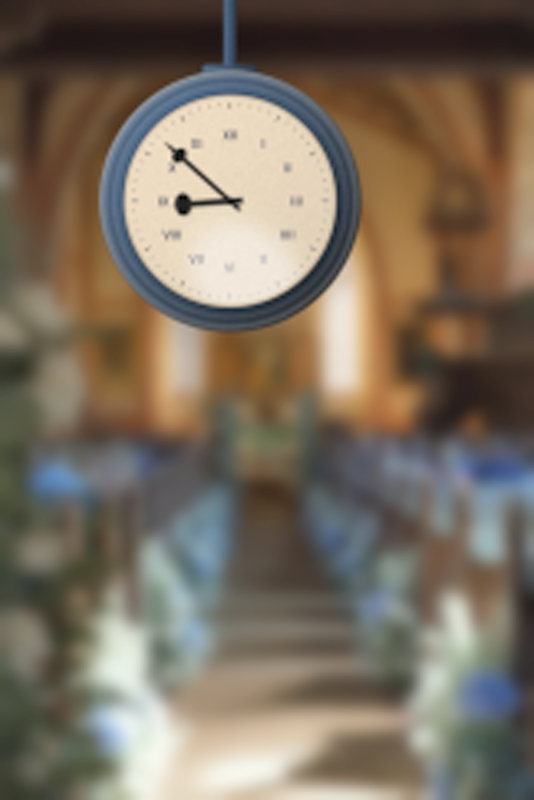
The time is 8:52
